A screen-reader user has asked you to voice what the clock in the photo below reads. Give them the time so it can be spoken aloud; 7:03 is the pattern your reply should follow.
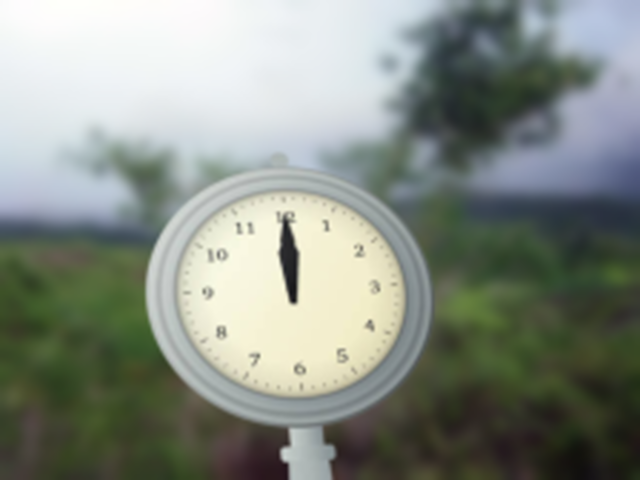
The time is 12:00
